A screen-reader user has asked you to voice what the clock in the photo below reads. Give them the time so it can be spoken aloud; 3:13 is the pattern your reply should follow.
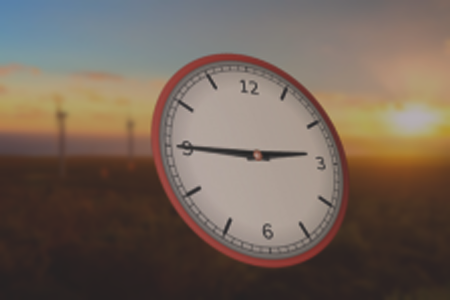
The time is 2:45
